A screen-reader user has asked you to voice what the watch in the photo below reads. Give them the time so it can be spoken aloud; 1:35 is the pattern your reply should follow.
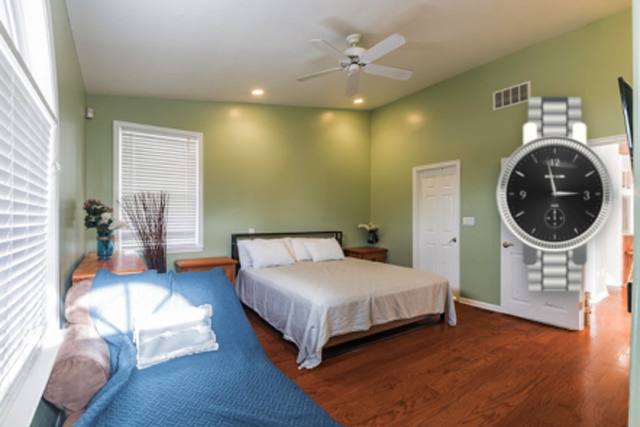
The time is 2:58
